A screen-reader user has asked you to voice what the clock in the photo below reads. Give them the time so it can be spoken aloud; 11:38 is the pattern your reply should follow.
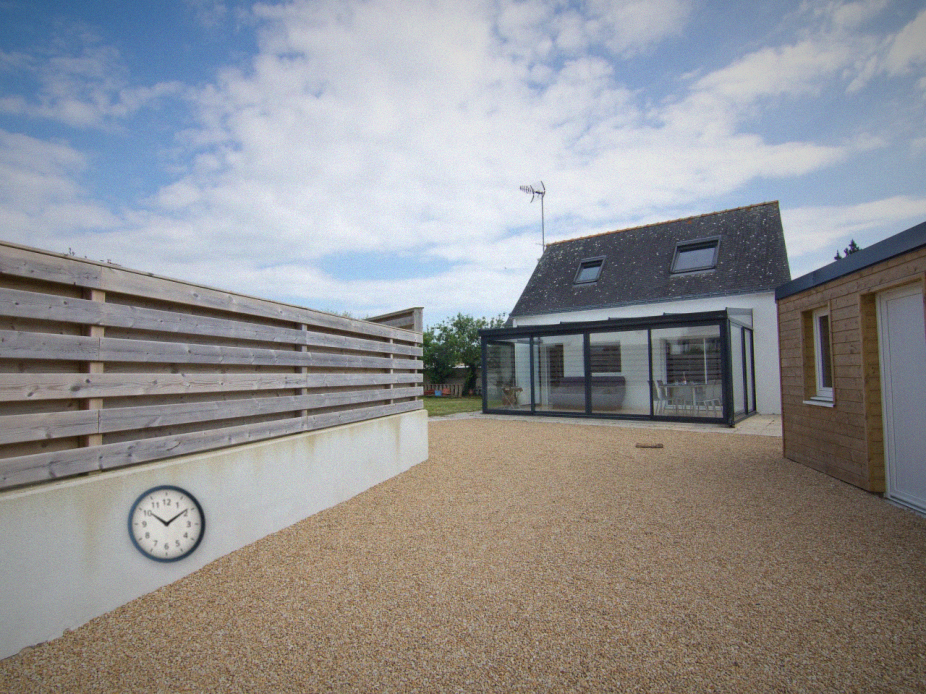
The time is 10:09
